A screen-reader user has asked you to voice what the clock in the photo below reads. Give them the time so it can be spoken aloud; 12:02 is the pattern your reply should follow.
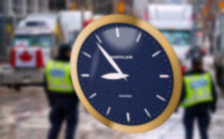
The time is 8:54
